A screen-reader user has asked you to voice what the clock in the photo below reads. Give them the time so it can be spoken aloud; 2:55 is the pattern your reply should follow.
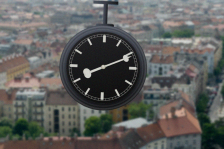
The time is 8:11
